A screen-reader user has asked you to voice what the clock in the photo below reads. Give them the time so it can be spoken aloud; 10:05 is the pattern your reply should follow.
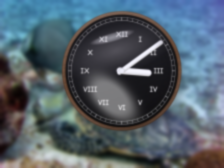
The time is 3:09
